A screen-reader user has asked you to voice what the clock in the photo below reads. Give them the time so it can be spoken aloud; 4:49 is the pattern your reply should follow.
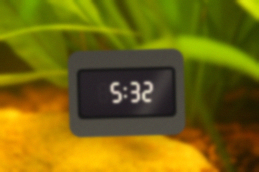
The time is 5:32
